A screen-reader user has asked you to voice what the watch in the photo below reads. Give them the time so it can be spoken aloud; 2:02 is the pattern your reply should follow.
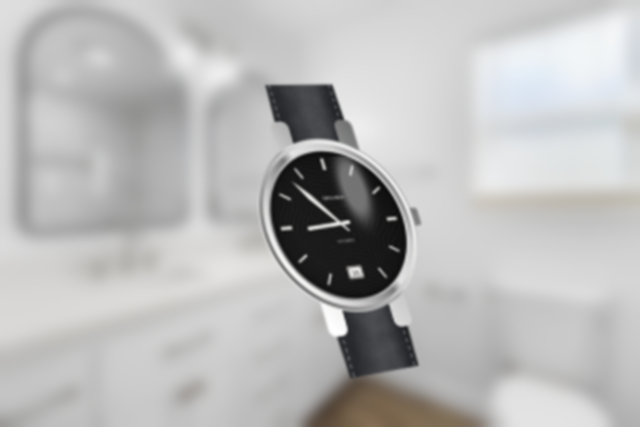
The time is 8:53
